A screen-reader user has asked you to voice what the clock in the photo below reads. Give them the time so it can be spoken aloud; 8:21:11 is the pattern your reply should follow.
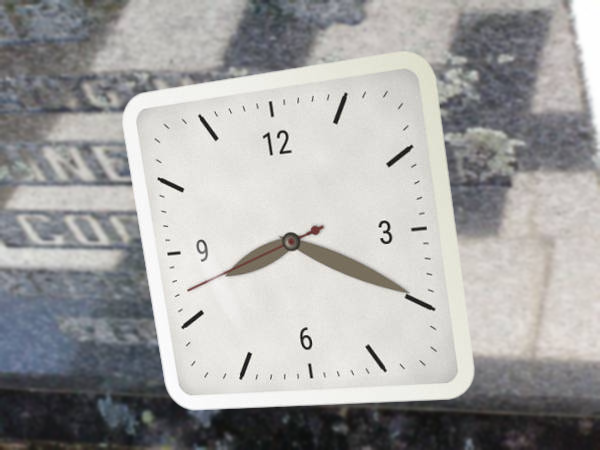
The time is 8:19:42
